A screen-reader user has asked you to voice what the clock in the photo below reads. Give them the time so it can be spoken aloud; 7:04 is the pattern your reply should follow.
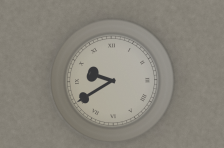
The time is 9:40
